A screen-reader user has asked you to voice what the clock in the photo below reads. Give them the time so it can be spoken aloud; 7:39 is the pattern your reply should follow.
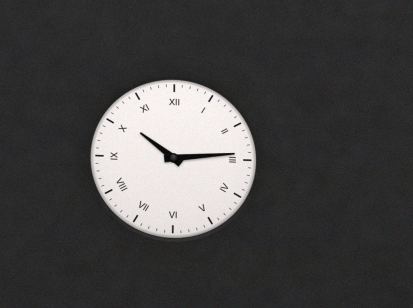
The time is 10:14
